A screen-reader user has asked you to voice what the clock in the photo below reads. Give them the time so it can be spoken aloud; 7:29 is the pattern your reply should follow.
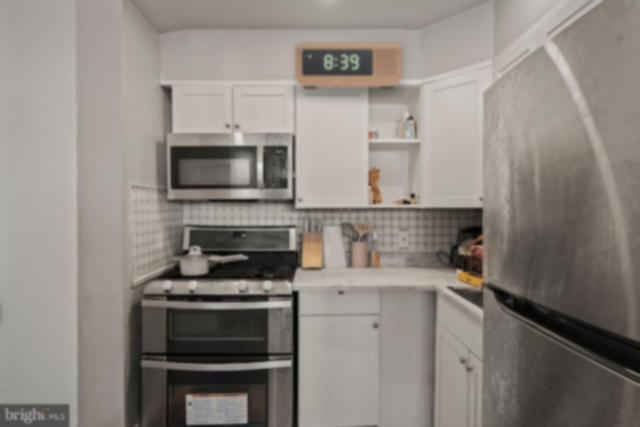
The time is 8:39
